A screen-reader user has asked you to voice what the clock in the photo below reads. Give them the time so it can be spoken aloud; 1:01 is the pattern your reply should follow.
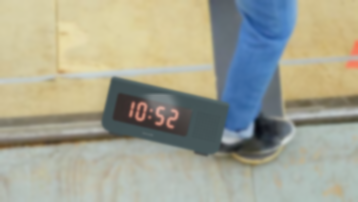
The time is 10:52
